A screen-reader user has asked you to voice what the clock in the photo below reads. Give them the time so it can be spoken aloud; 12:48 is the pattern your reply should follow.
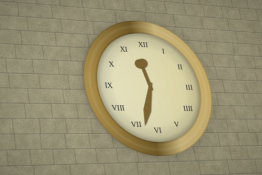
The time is 11:33
